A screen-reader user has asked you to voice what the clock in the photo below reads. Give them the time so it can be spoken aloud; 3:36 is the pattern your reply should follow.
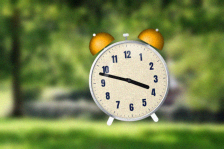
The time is 3:48
